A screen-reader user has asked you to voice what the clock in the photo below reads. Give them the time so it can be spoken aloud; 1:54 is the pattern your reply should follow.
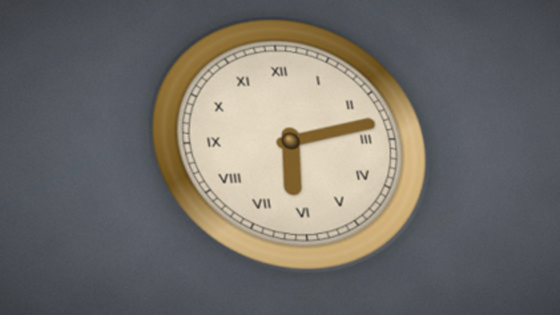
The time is 6:13
